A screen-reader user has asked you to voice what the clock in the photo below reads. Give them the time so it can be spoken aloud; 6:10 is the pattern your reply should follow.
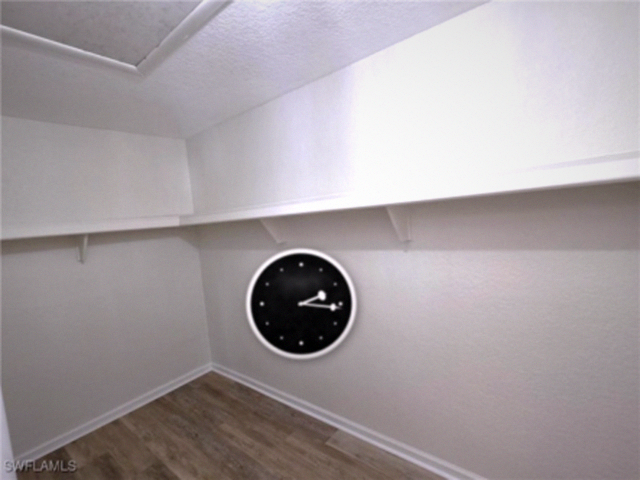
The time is 2:16
